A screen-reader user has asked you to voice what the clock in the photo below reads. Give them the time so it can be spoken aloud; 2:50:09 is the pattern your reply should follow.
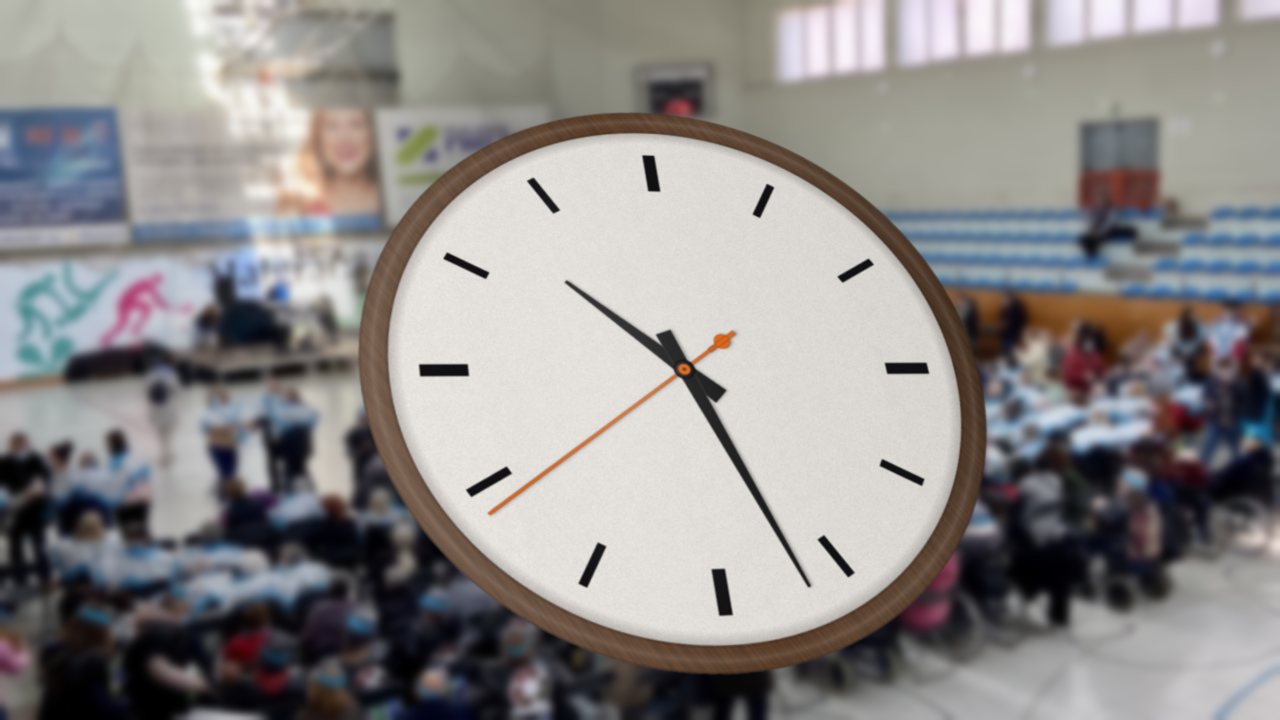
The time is 10:26:39
